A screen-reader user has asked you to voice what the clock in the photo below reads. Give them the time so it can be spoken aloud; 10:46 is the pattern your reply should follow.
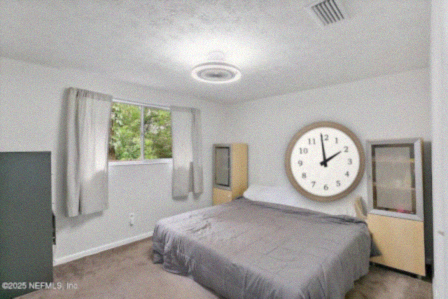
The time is 1:59
